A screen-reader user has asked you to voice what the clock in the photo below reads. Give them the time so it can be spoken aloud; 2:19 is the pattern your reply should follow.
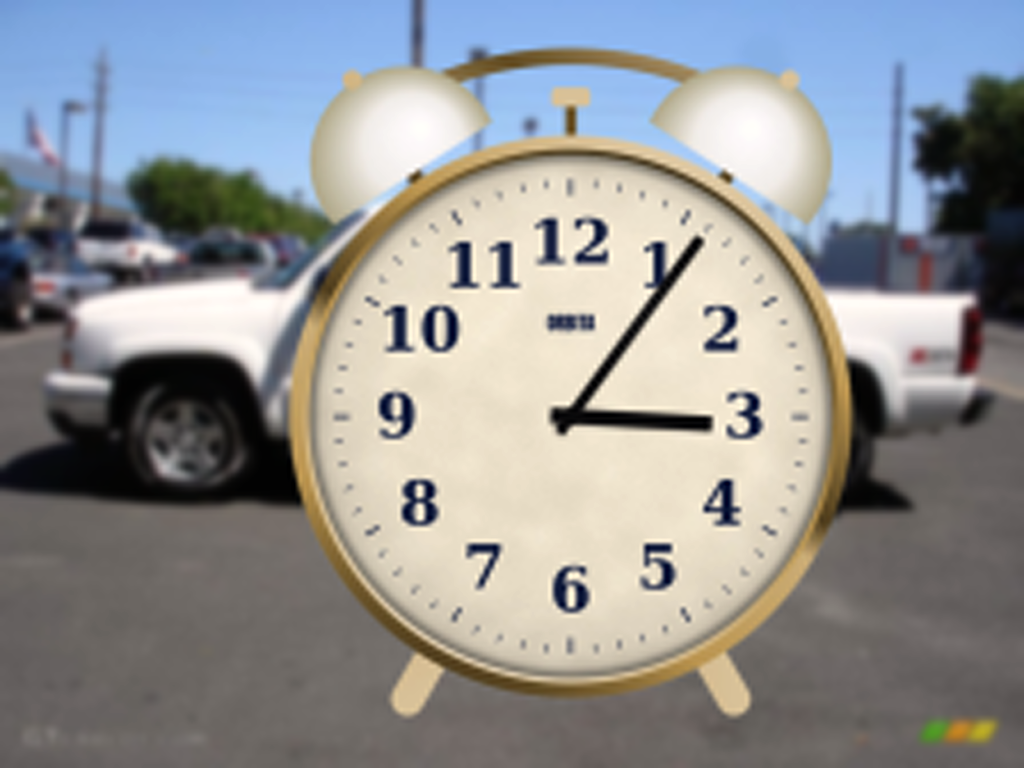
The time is 3:06
